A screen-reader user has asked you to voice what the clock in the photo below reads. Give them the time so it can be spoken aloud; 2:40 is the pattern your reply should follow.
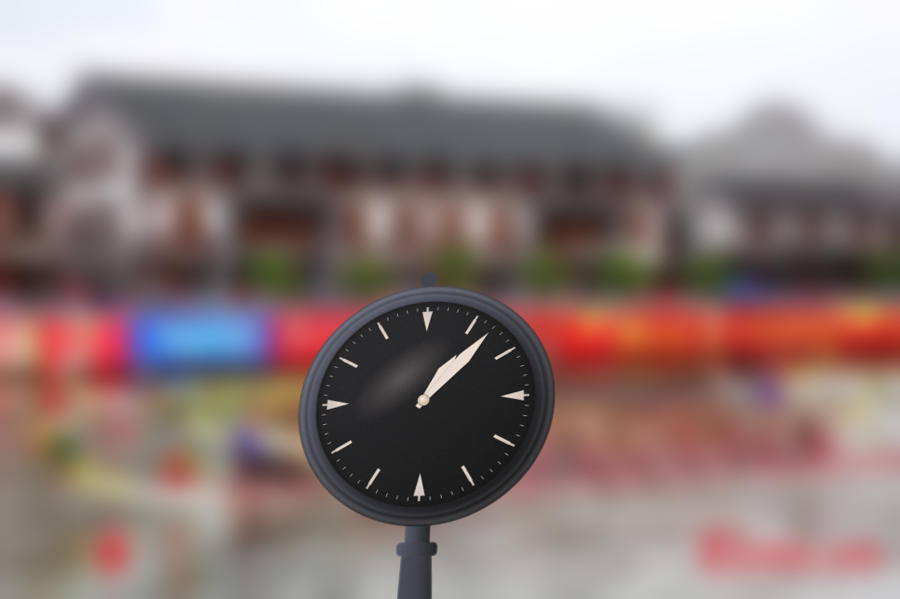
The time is 1:07
